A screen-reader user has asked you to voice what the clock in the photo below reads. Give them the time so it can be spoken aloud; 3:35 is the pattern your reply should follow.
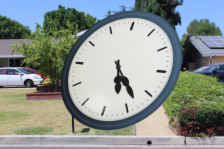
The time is 5:23
